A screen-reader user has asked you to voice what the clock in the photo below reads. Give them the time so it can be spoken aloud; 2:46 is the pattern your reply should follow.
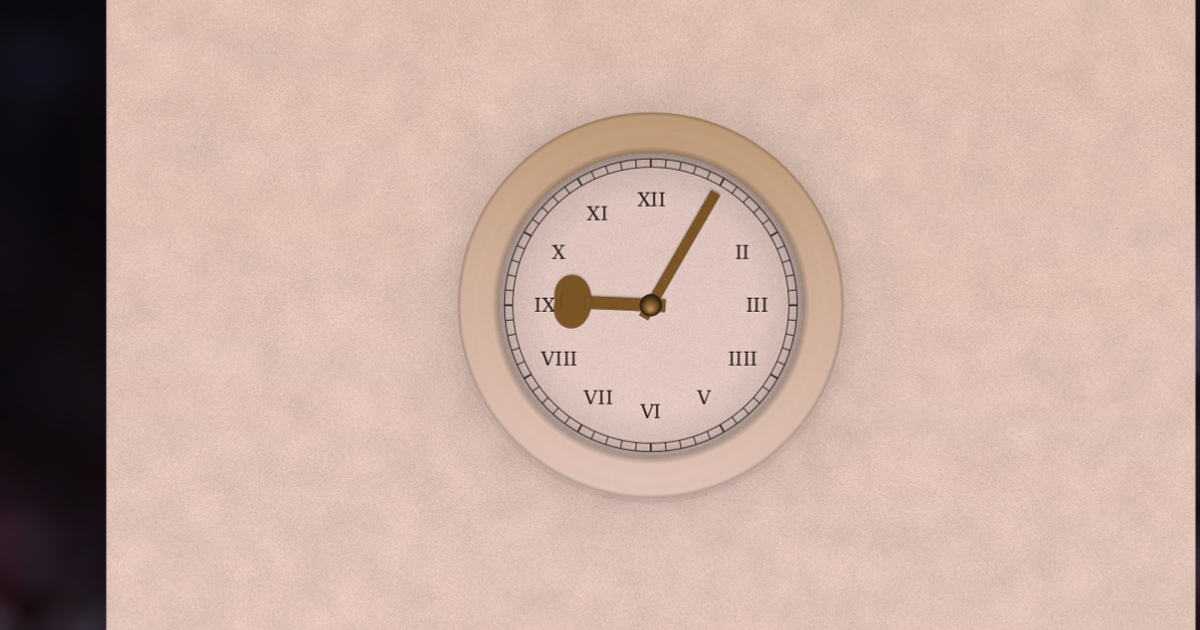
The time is 9:05
